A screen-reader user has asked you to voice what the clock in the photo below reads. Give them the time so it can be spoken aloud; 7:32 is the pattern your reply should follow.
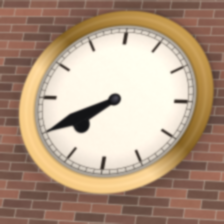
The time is 7:40
